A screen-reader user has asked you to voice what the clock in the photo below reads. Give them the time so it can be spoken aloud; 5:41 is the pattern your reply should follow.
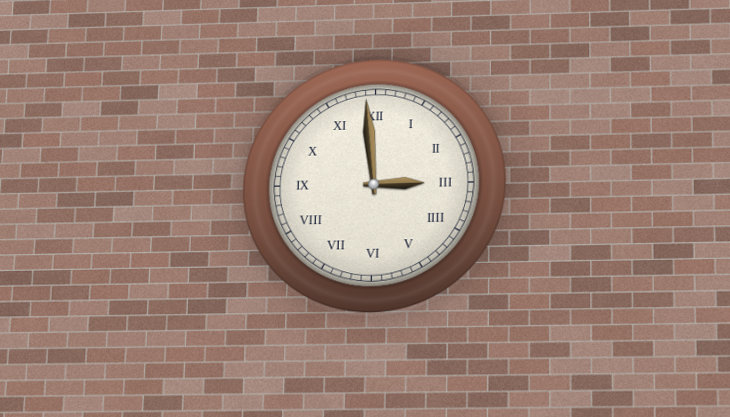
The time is 2:59
